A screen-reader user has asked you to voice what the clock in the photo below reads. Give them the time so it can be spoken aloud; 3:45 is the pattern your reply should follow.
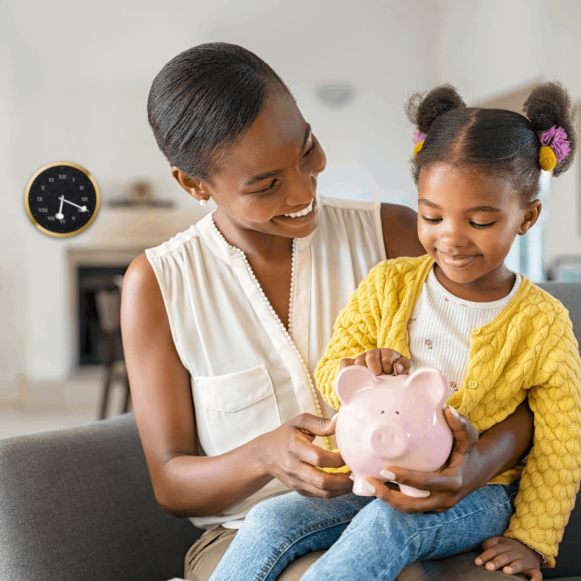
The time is 6:19
